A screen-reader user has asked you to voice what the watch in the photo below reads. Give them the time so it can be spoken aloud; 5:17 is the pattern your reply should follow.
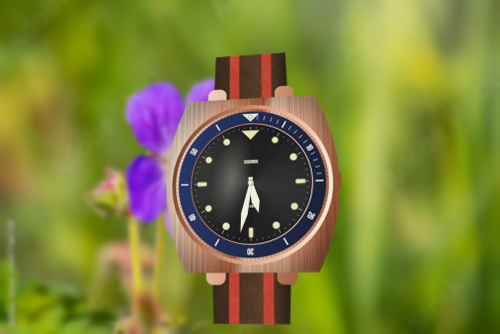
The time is 5:32
